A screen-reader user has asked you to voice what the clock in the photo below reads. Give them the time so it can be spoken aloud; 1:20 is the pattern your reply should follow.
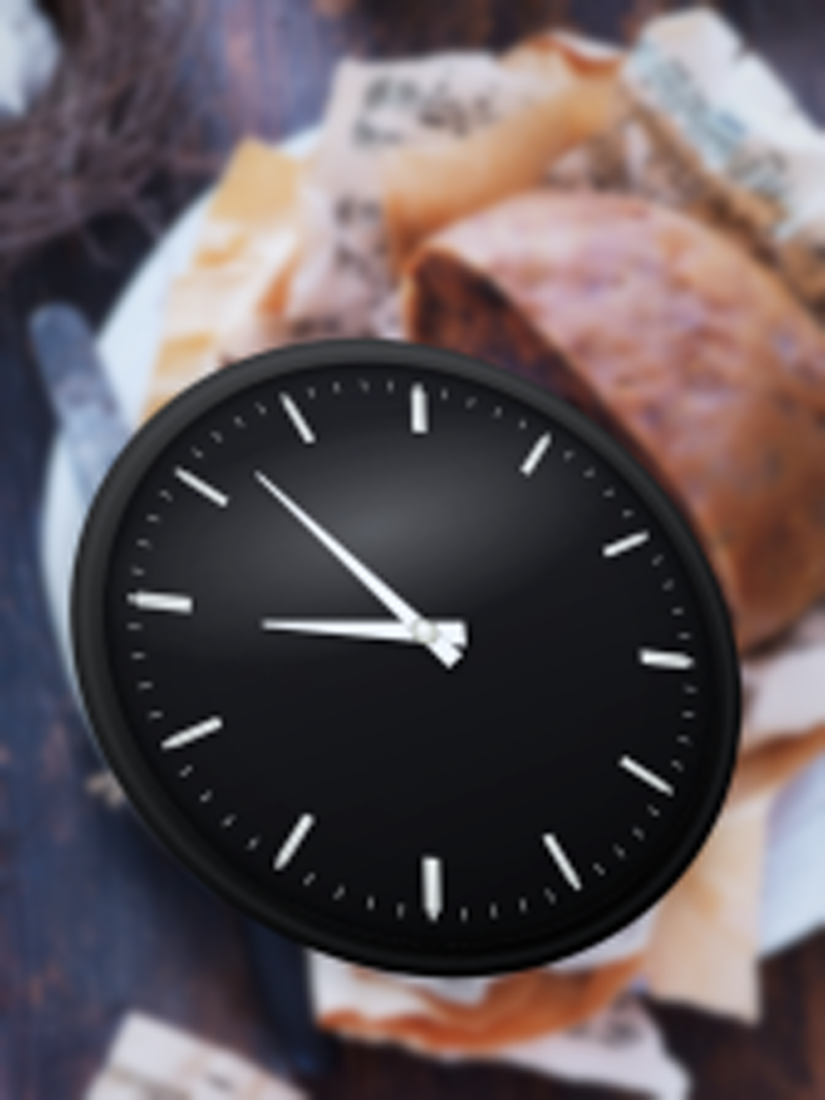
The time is 8:52
